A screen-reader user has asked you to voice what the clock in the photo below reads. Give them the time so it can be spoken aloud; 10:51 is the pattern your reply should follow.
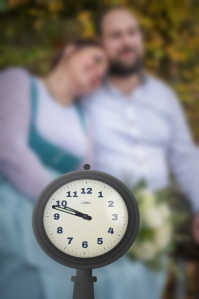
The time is 9:48
